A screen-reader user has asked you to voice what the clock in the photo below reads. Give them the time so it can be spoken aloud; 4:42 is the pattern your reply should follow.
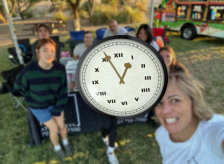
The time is 12:56
